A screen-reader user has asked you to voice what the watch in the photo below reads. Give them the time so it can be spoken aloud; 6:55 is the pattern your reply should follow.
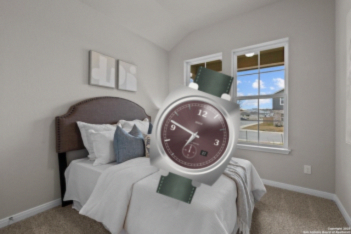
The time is 6:47
